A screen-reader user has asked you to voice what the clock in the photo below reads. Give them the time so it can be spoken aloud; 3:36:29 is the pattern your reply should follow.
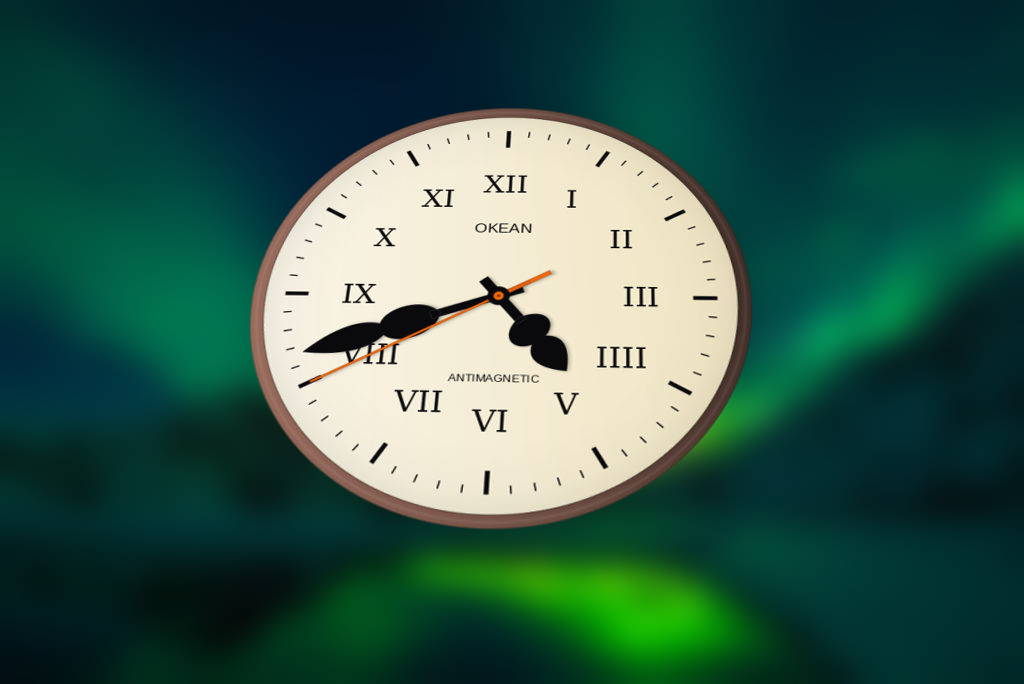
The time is 4:41:40
